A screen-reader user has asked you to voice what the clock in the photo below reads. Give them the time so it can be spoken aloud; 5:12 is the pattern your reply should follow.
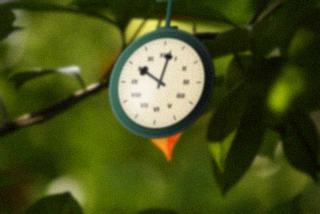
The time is 10:02
